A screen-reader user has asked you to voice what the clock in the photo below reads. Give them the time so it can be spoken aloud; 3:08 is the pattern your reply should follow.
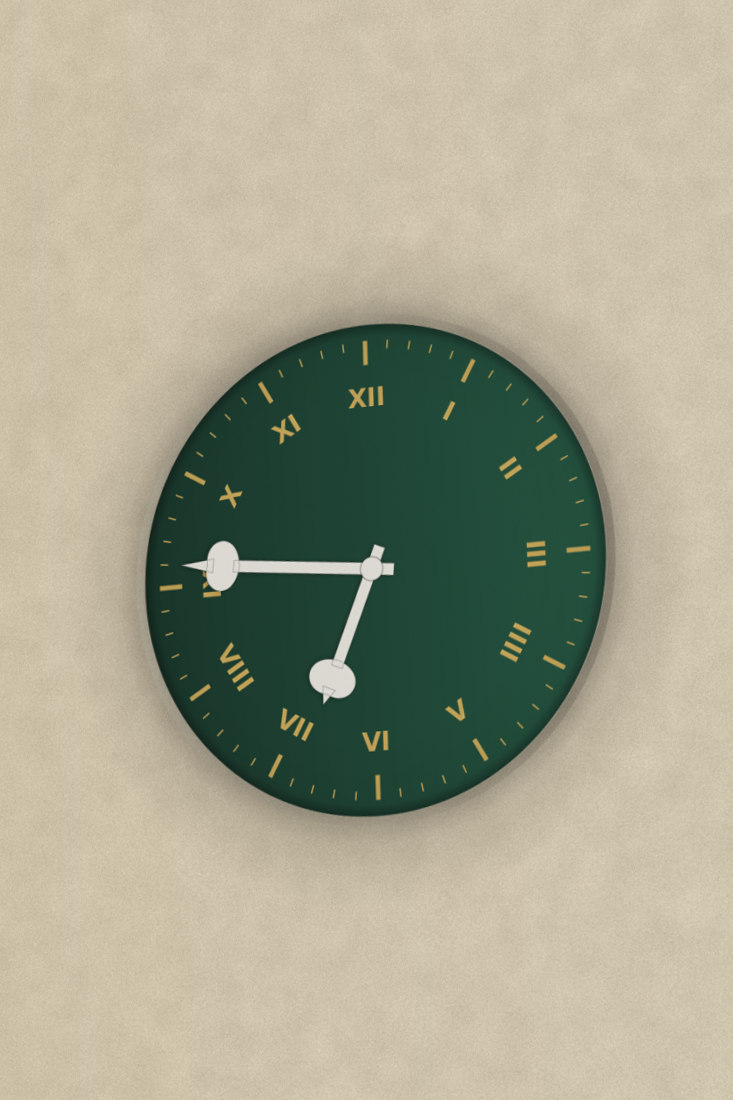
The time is 6:46
